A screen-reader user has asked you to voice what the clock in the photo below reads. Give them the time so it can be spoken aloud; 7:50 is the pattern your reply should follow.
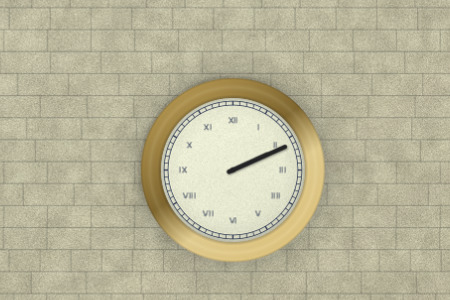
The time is 2:11
